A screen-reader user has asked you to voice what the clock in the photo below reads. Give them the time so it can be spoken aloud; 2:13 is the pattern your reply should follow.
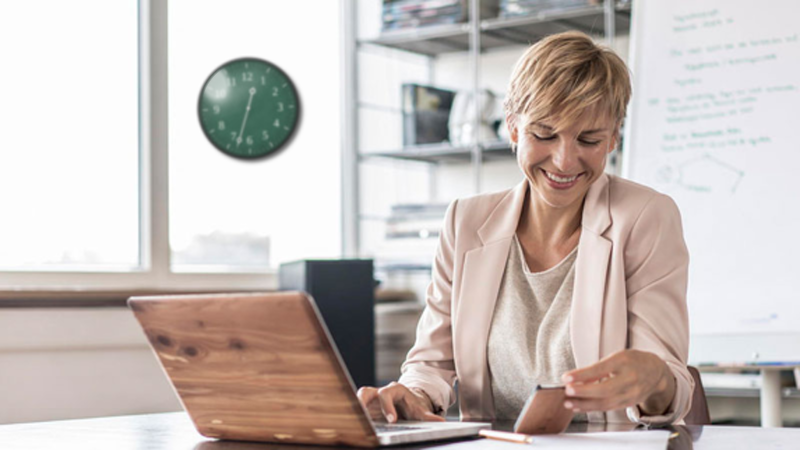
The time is 12:33
